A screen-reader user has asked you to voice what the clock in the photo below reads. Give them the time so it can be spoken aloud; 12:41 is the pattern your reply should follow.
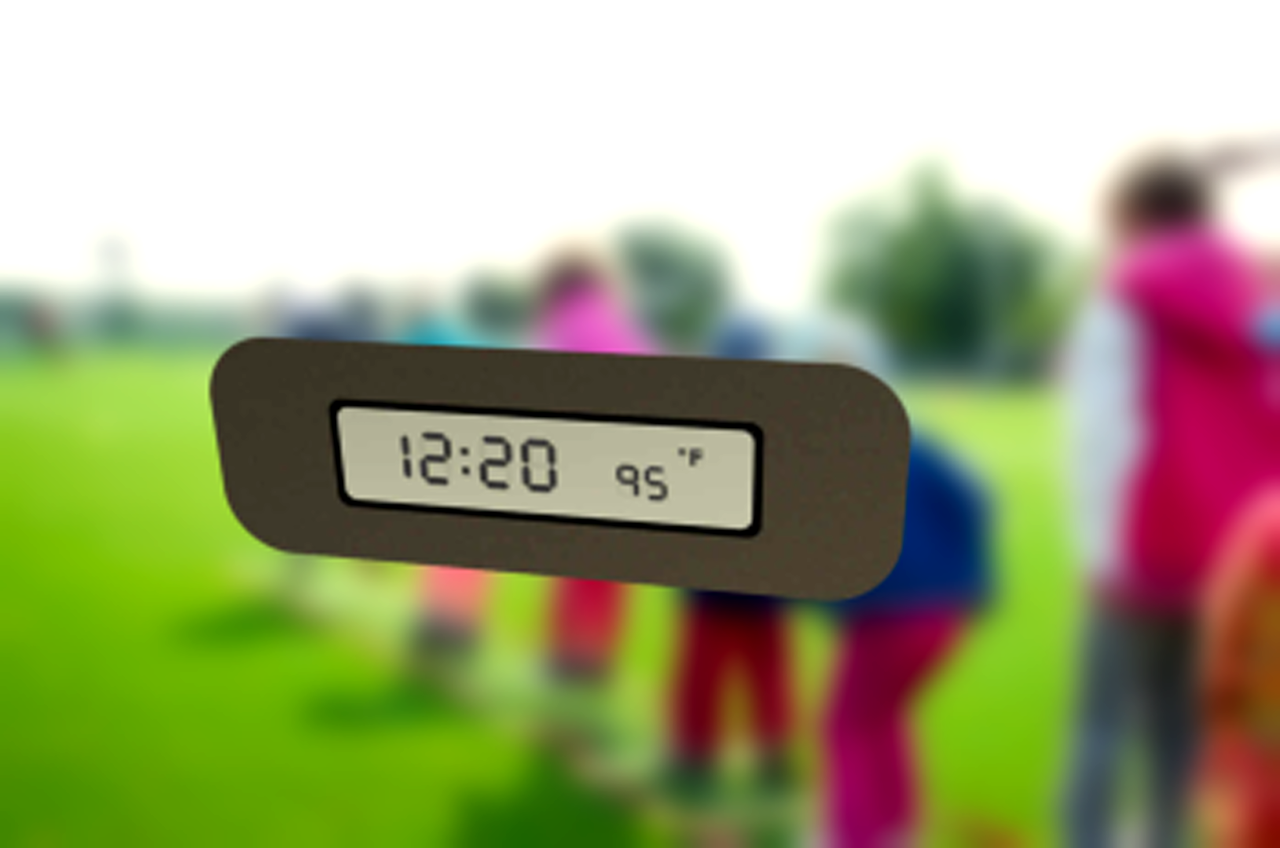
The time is 12:20
